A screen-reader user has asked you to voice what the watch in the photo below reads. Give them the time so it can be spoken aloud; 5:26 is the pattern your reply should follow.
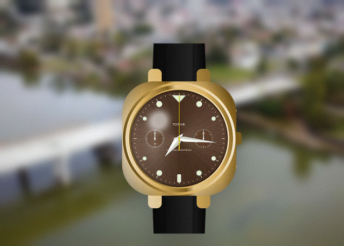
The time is 7:16
